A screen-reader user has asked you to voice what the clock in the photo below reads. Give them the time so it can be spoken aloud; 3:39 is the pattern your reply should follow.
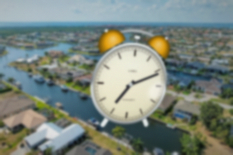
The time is 7:11
